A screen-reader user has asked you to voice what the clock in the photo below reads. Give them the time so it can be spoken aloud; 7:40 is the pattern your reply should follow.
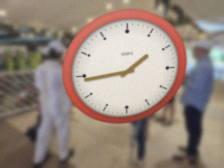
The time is 1:44
